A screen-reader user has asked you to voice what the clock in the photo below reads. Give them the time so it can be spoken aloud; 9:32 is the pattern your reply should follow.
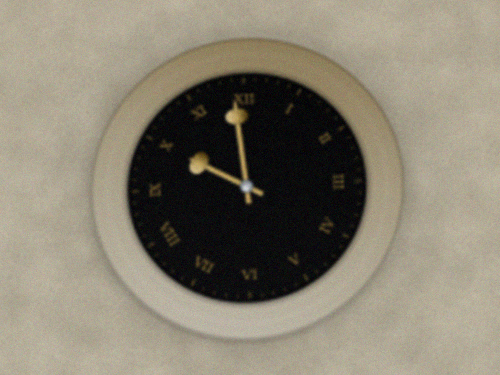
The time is 9:59
